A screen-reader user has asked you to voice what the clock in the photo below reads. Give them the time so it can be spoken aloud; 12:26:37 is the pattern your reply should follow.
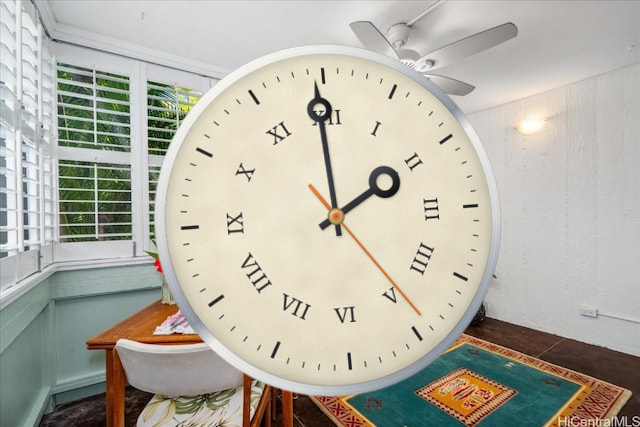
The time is 1:59:24
